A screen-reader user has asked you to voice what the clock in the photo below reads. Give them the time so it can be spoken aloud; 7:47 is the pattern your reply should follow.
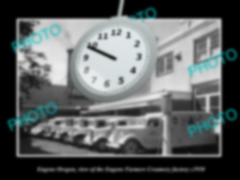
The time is 9:49
